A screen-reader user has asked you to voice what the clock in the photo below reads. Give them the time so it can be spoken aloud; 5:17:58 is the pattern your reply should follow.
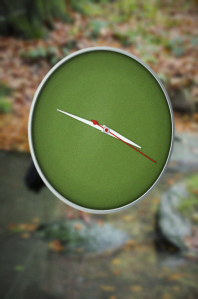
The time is 3:48:20
